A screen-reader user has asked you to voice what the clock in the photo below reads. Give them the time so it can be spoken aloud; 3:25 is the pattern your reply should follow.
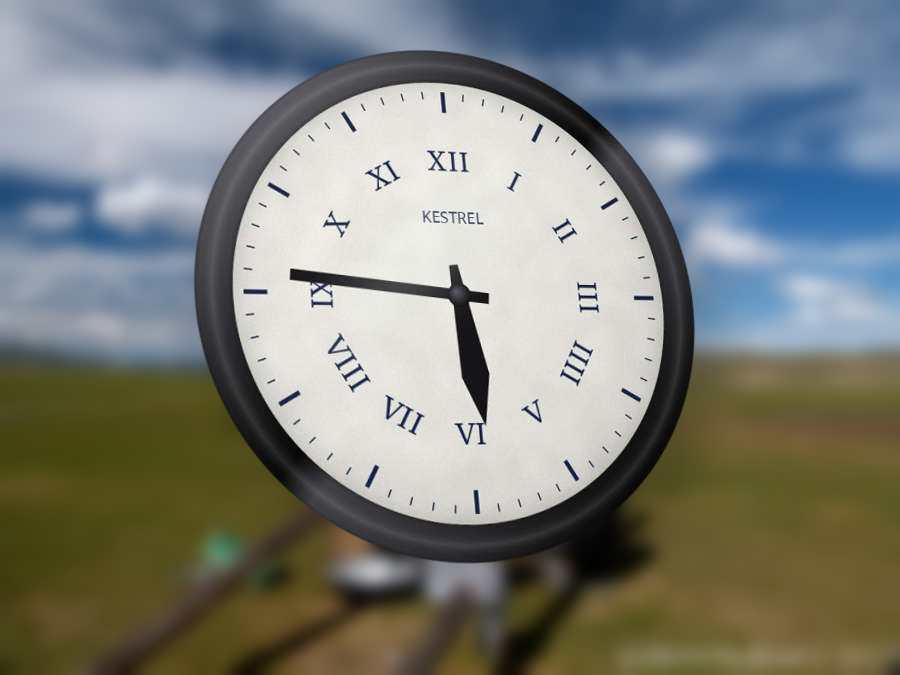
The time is 5:46
